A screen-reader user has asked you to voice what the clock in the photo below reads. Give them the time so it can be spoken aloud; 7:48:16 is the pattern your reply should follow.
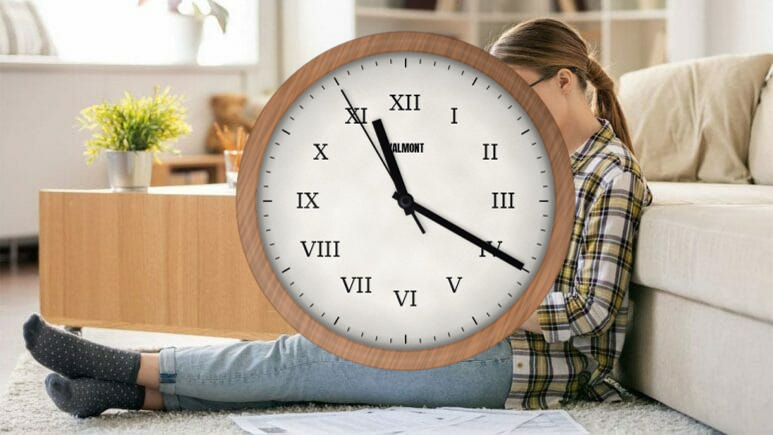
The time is 11:19:55
